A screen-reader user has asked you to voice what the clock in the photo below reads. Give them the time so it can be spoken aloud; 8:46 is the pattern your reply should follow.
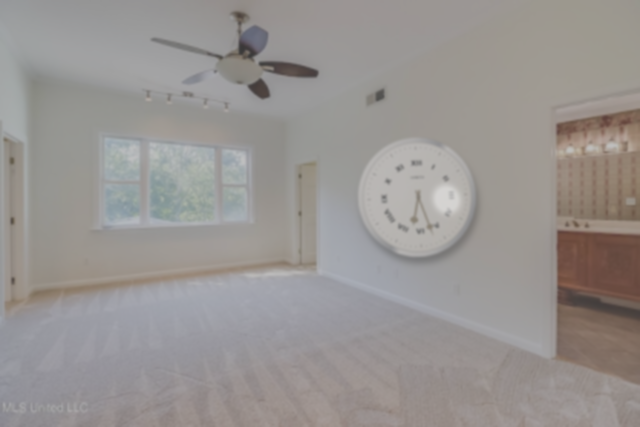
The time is 6:27
